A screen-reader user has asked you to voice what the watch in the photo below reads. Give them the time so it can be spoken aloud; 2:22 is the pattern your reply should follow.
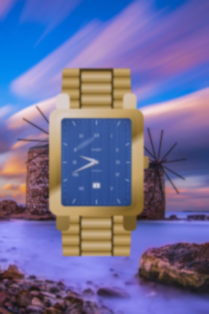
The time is 9:41
